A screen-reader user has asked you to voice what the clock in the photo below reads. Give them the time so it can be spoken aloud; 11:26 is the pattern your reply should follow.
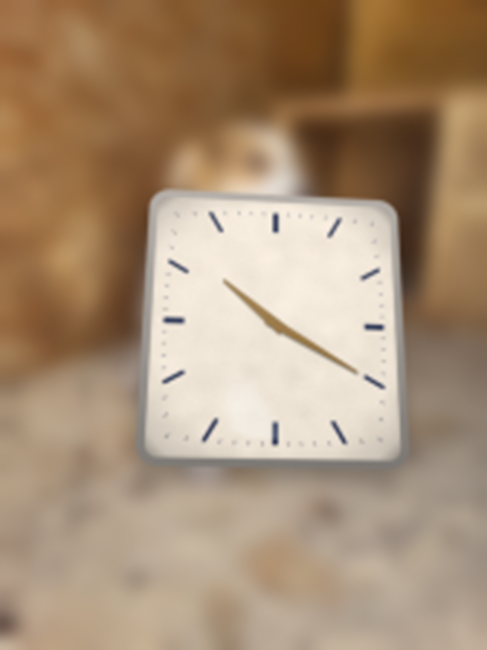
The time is 10:20
